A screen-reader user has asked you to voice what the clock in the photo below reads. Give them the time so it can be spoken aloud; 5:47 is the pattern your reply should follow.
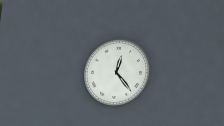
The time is 12:23
